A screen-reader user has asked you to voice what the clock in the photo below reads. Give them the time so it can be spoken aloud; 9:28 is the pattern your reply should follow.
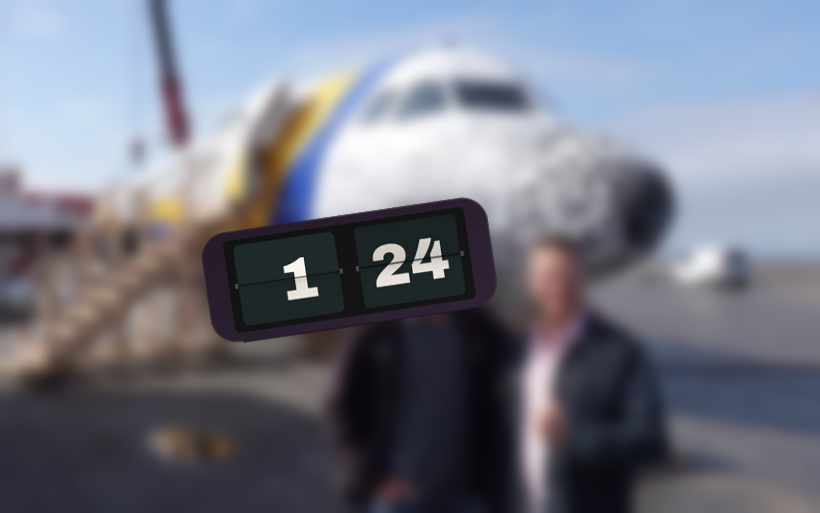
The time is 1:24
